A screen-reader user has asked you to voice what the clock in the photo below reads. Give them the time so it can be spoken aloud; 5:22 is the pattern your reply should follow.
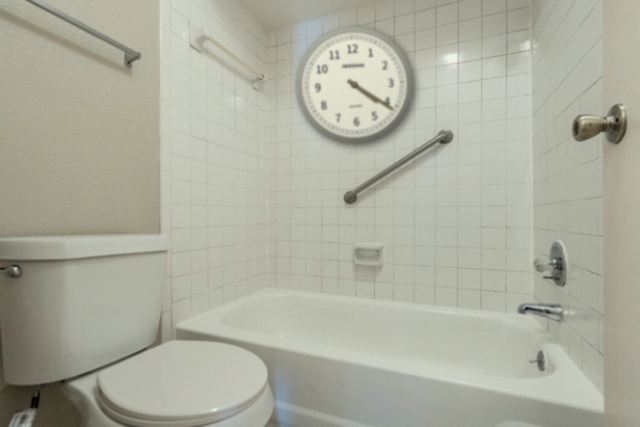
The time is 4:21
